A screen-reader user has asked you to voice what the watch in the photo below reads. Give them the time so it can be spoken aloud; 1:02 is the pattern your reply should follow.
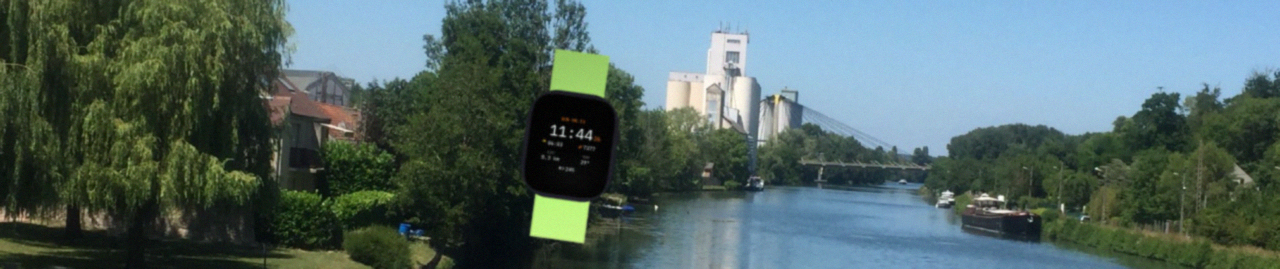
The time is 11:44
